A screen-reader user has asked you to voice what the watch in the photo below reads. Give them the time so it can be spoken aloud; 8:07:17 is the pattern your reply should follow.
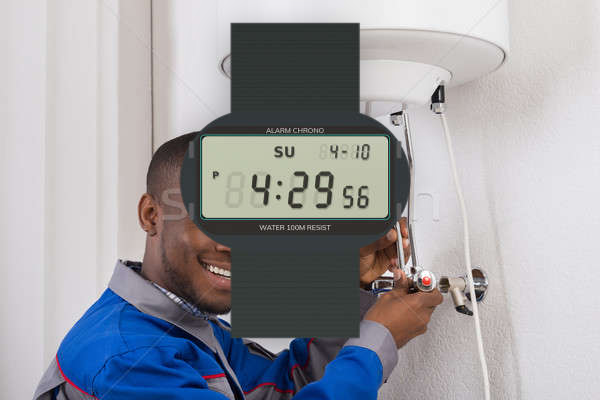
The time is 4:29:56
